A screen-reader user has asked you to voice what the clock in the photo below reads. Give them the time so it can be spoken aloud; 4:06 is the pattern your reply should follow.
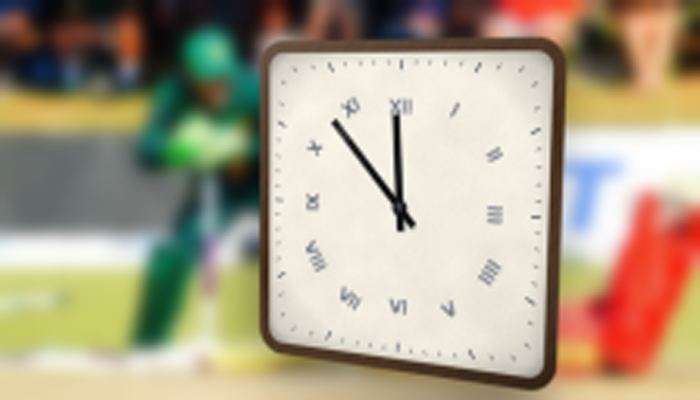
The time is 11:53
